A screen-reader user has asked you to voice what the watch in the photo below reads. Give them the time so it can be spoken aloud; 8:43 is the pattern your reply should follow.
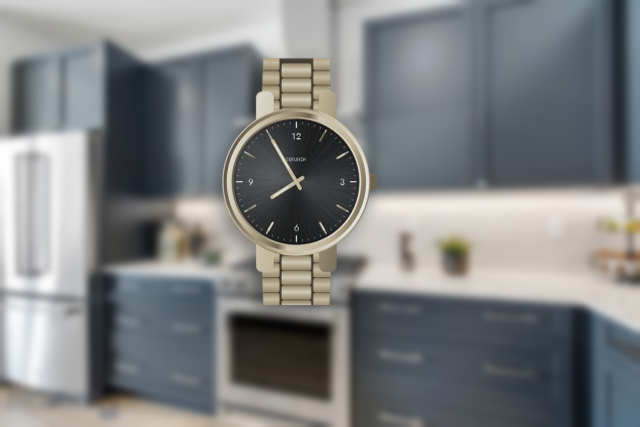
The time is 7:55
